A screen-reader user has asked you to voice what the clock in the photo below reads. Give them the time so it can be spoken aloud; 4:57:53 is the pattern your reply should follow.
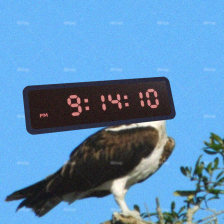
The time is 9:14:10
